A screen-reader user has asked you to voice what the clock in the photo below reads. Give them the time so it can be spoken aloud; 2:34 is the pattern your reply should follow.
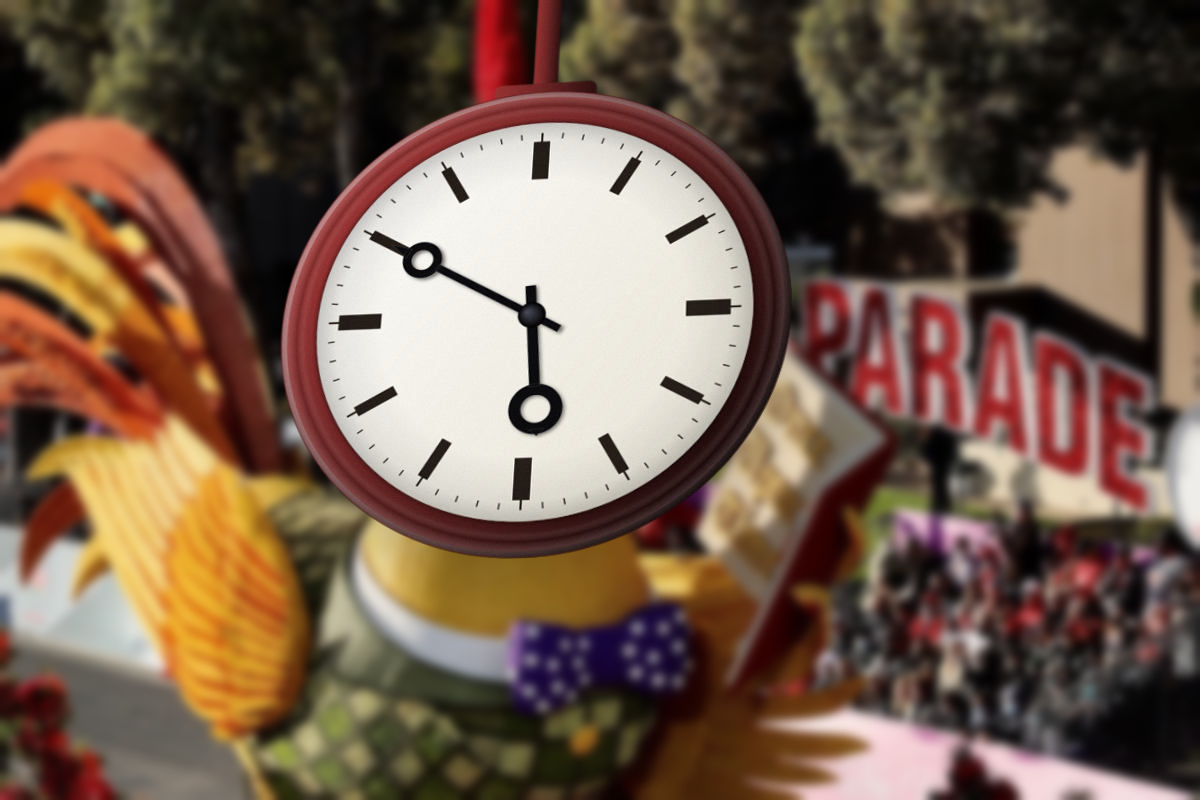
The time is 5:50
